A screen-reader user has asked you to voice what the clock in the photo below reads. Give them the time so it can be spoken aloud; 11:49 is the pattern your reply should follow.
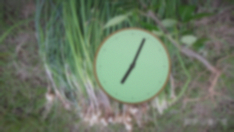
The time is 7:04
